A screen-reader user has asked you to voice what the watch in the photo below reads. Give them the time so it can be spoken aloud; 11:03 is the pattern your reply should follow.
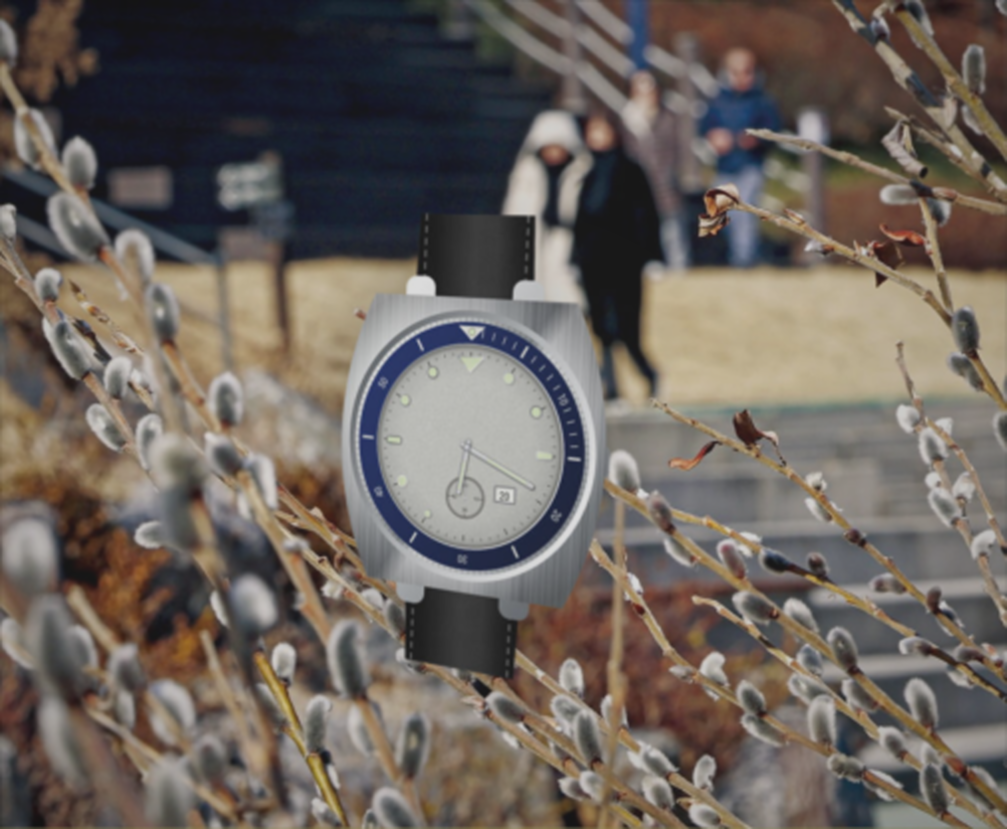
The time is 6:19
